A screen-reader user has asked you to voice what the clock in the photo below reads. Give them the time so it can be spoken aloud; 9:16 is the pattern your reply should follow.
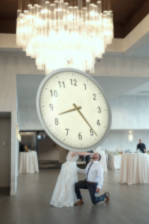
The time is 8:24
